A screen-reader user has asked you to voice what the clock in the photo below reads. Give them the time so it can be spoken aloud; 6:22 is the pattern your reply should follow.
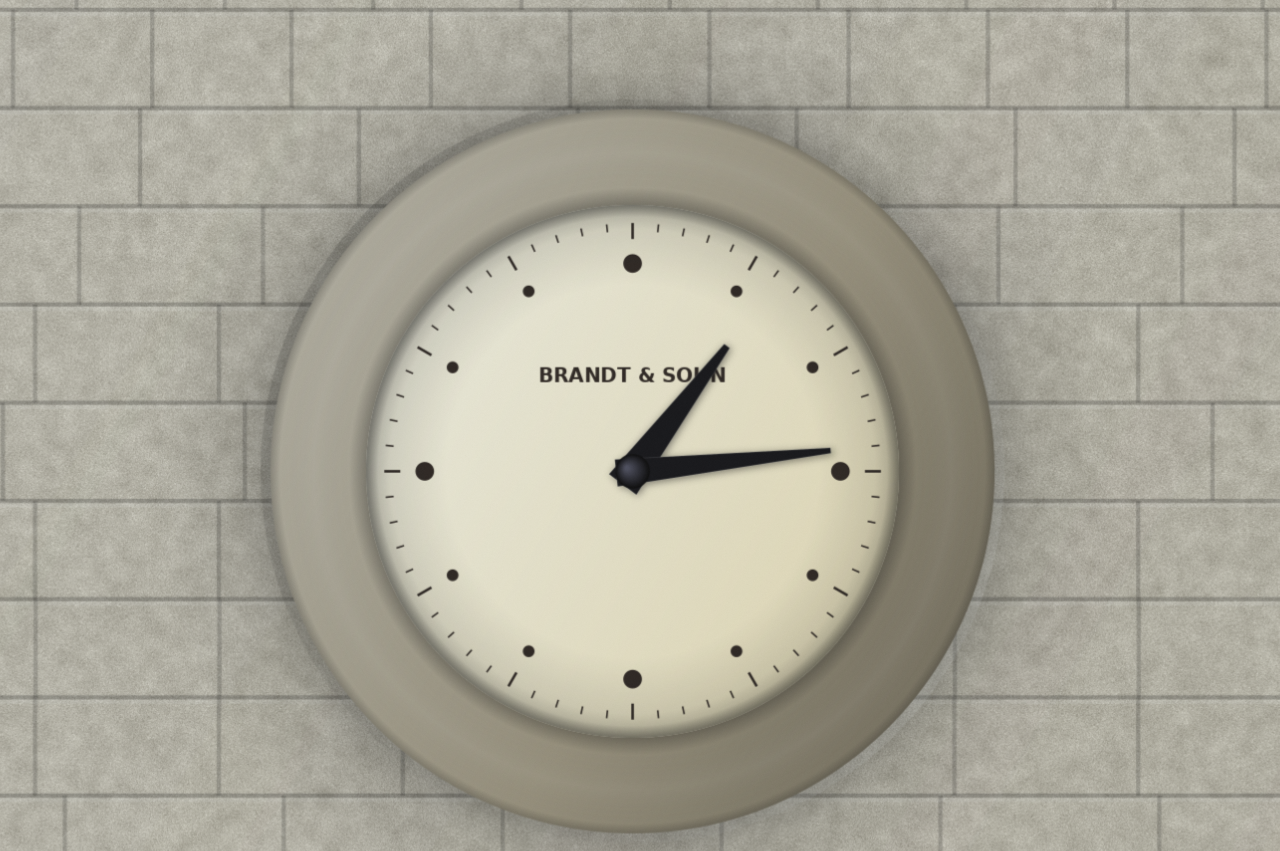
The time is 1:14
